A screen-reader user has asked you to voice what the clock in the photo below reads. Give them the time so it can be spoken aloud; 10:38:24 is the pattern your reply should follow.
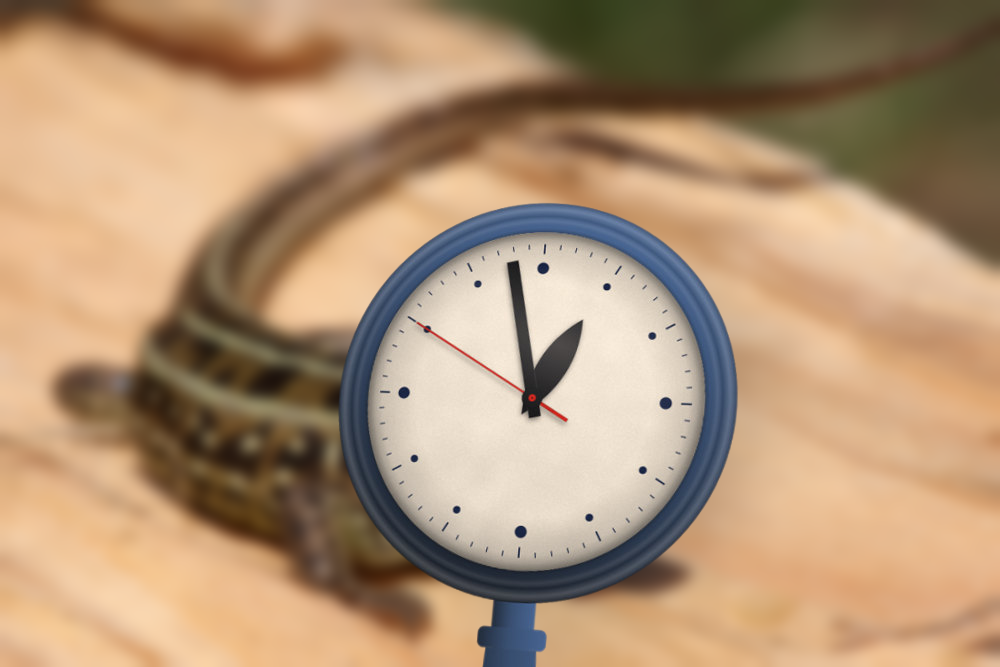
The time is 12:57:50
